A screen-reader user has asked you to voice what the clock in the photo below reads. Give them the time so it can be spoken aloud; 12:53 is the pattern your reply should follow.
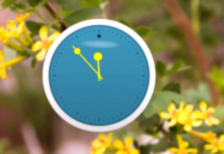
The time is 11:53
